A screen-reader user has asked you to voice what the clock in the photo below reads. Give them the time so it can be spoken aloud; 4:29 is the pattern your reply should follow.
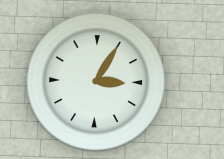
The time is 3:05
